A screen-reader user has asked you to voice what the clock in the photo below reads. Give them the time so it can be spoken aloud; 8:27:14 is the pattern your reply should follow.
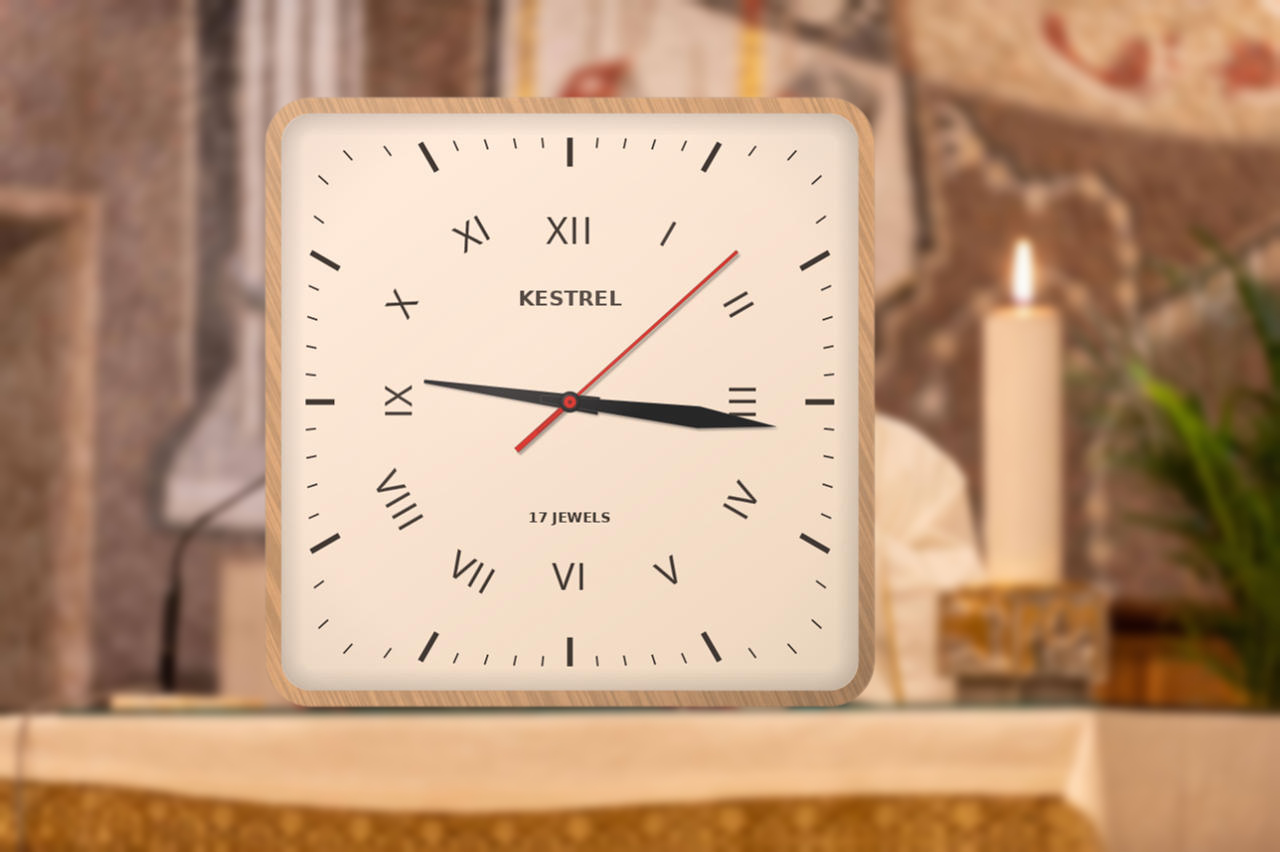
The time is 9:16:08
